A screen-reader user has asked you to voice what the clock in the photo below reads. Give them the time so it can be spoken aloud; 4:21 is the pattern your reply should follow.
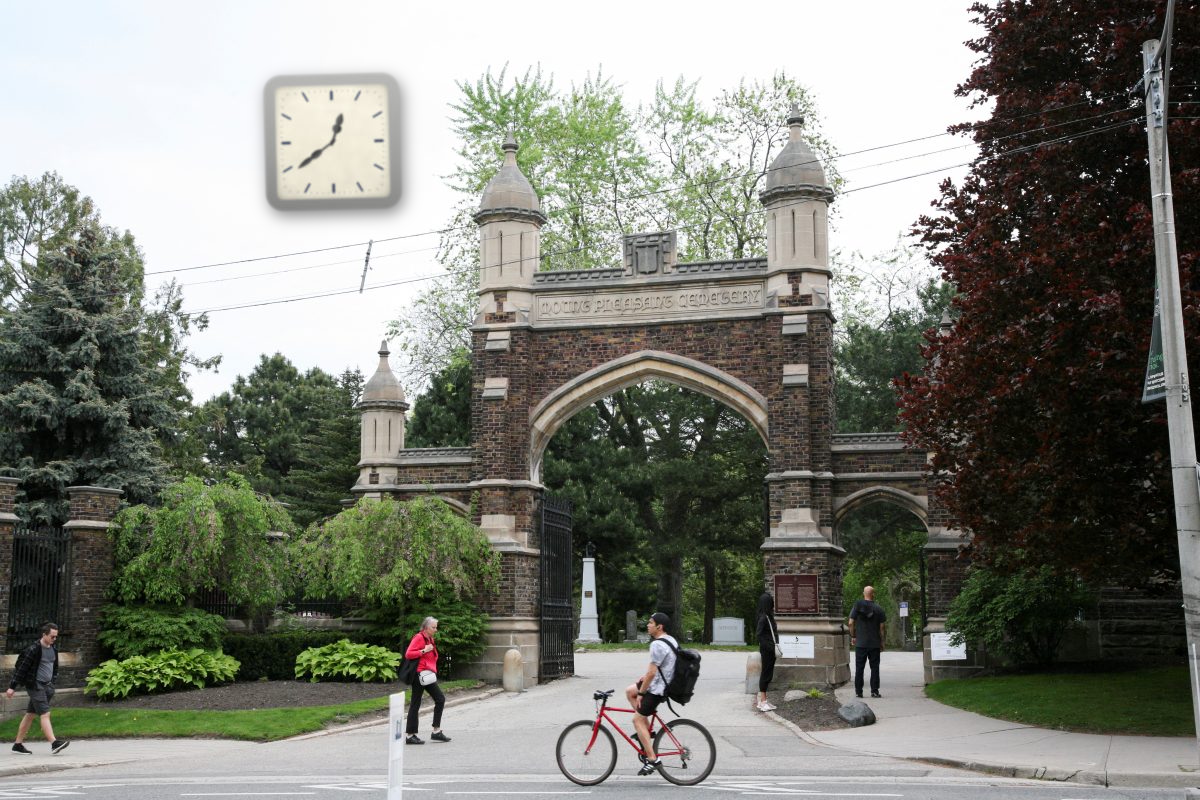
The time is 12:39
